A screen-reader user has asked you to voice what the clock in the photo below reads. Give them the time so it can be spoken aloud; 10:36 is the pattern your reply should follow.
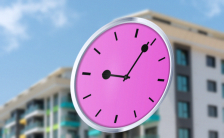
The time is 9:04
